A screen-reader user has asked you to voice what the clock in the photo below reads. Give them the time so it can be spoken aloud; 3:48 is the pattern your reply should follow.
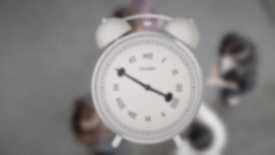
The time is 3:50
